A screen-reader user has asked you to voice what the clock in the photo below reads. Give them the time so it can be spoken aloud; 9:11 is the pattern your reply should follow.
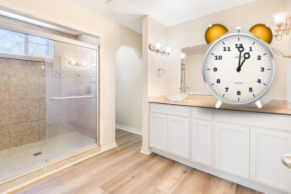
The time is 1:01
